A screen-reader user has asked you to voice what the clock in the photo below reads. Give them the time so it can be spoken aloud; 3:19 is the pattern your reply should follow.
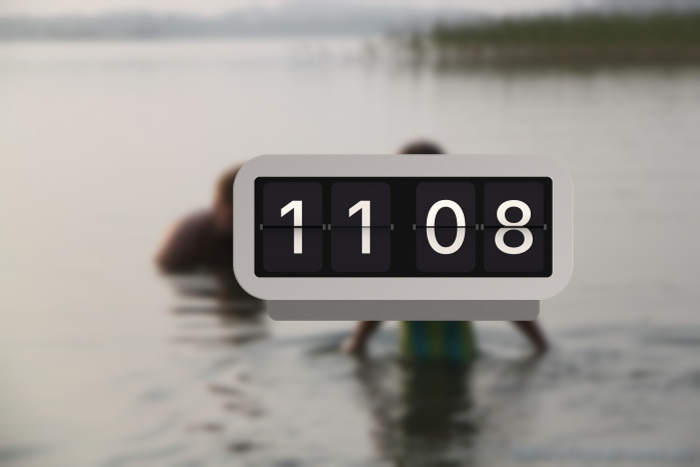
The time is 11:08
